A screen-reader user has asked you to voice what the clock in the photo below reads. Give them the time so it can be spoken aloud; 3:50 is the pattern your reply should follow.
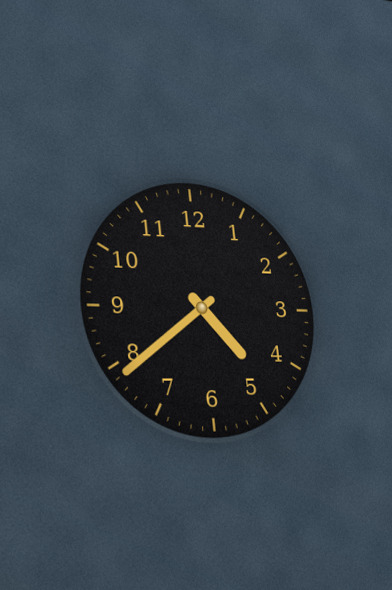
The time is 4:39
